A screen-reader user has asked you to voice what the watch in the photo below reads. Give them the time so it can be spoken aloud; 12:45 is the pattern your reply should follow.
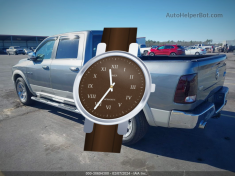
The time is 11:35
